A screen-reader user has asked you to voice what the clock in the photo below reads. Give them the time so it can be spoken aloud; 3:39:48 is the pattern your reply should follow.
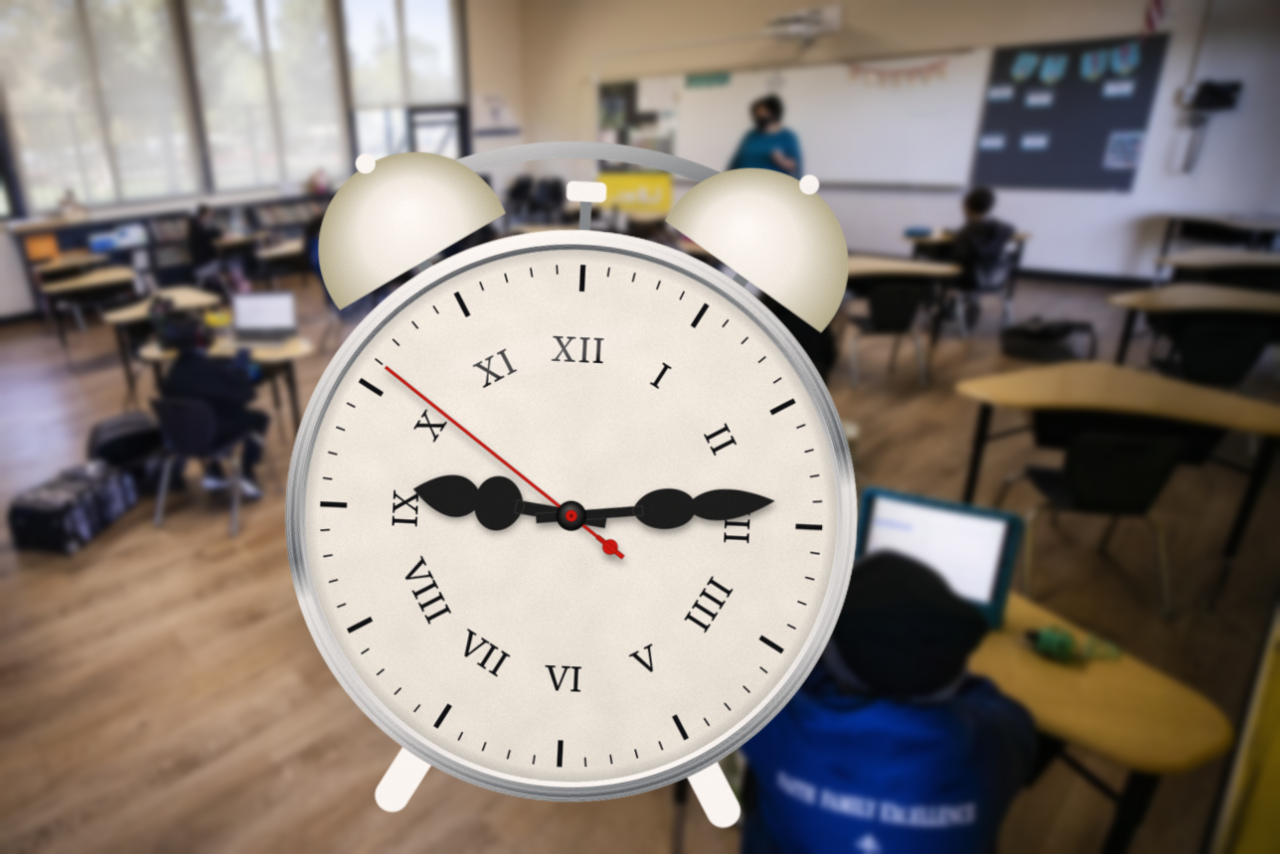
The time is 9:13:51
